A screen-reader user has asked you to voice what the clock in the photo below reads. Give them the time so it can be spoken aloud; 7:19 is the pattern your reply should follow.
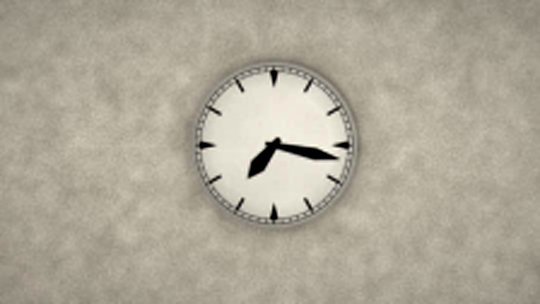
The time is 7:17
